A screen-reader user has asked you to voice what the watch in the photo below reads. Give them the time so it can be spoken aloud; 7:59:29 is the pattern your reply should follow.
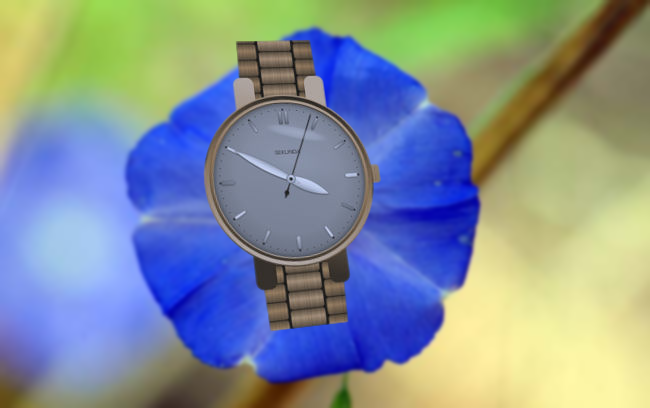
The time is 3:50:04
